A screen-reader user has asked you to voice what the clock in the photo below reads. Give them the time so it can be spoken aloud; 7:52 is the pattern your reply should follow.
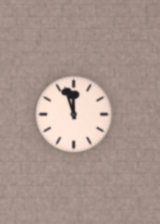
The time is 11:57
